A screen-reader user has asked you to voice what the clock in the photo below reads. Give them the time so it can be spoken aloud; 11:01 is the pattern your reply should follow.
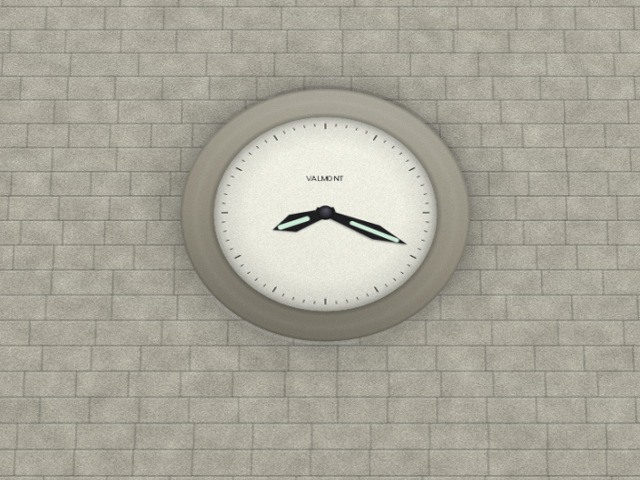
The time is 8:19
